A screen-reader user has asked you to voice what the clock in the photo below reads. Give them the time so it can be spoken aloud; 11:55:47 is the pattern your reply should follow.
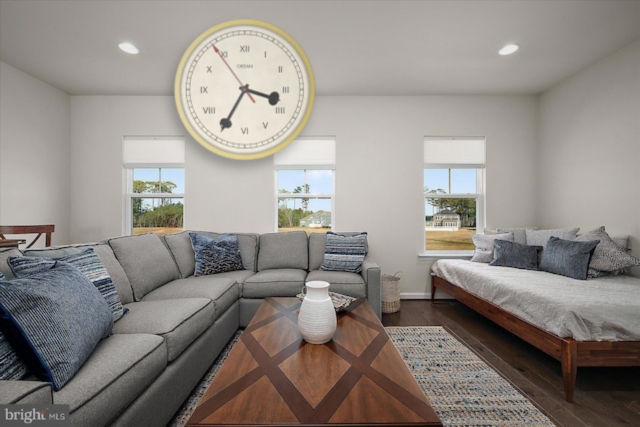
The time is 3:34:54
